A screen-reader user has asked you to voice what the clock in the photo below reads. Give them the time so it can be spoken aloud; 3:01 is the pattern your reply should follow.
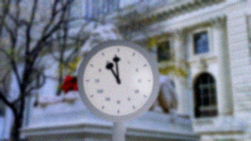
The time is 10:59
